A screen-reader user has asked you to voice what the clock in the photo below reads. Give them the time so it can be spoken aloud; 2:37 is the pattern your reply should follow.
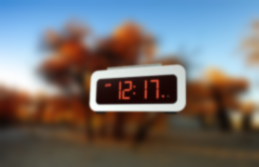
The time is 12:17
